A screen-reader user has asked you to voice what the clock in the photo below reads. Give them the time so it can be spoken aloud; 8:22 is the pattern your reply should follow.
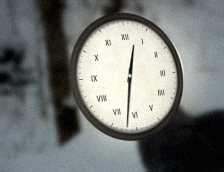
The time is 12:32
